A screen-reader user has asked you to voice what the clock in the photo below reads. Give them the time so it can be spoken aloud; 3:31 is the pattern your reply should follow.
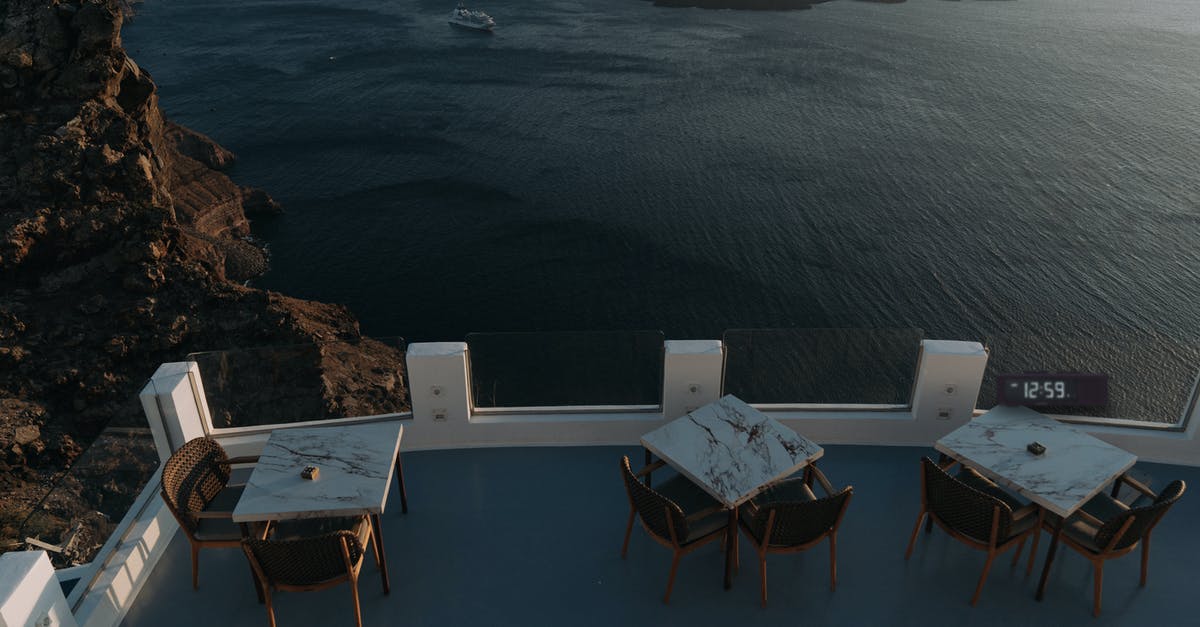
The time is 12:59
